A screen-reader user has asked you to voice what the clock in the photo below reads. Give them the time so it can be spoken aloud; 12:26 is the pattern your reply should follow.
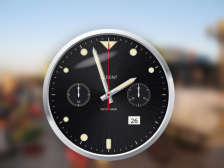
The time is 1:57
